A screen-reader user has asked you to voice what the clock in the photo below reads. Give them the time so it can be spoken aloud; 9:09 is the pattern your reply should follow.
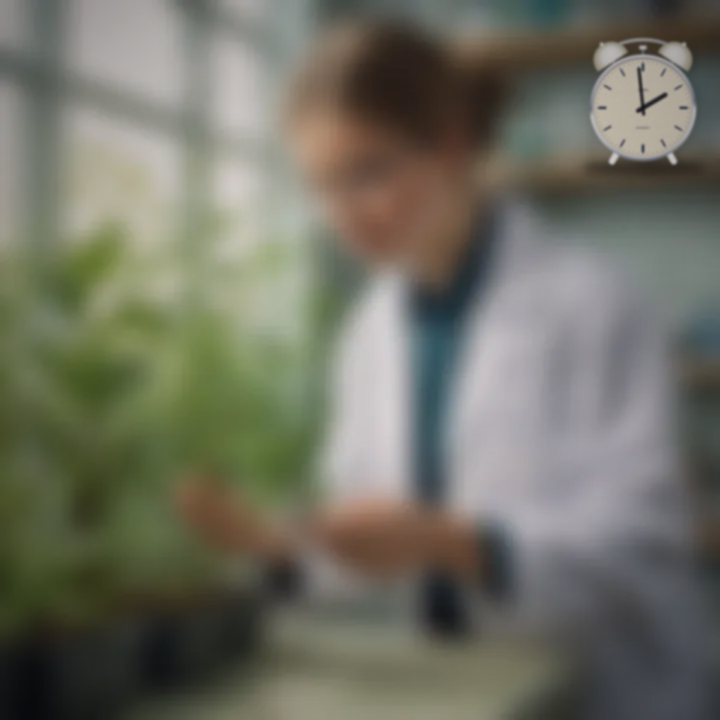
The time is 1:59
